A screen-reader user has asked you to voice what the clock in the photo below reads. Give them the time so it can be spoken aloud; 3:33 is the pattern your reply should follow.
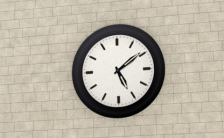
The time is 5:09
